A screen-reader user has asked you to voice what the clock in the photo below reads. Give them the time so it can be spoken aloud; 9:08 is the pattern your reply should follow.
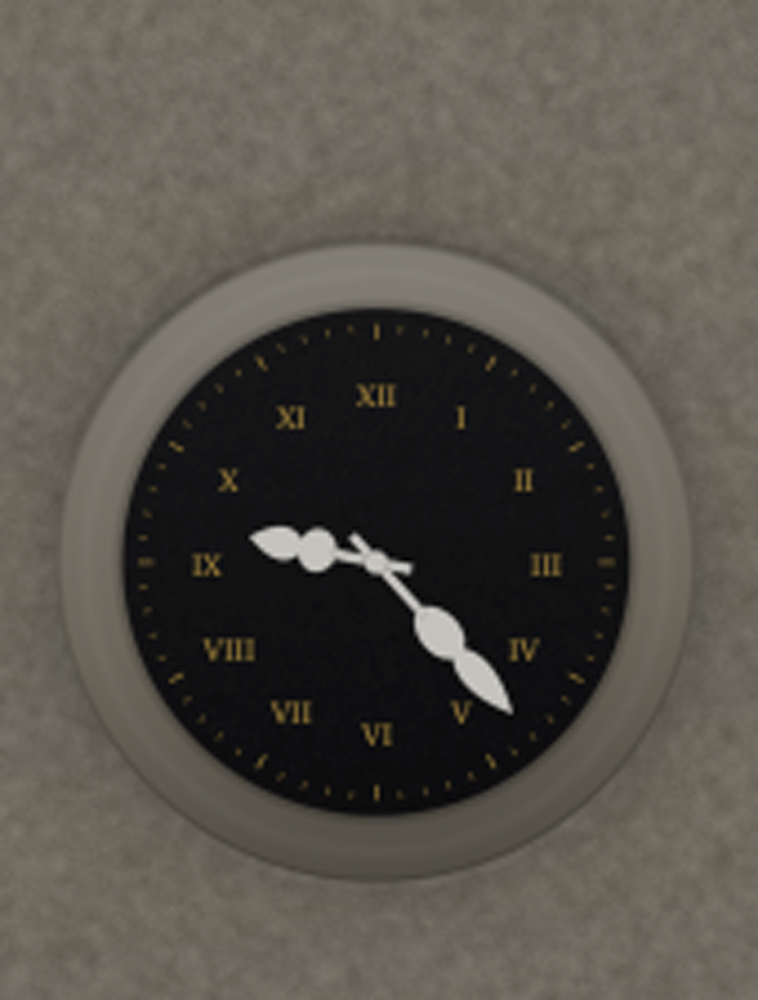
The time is 9:23
